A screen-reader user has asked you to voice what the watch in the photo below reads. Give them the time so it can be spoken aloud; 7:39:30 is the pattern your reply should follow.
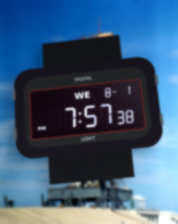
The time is 7:57:38
